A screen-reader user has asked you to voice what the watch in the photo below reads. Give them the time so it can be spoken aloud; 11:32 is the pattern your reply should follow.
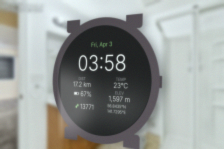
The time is 3:58
